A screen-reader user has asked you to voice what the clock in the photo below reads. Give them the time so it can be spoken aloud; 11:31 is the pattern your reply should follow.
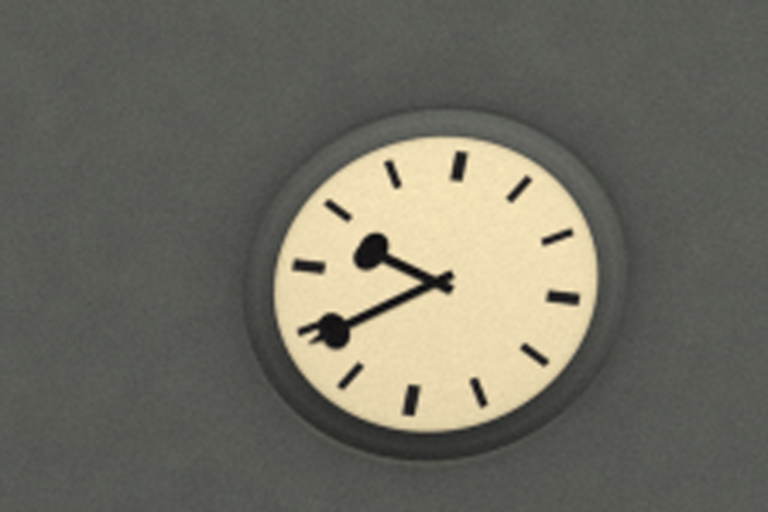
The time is 9:39
